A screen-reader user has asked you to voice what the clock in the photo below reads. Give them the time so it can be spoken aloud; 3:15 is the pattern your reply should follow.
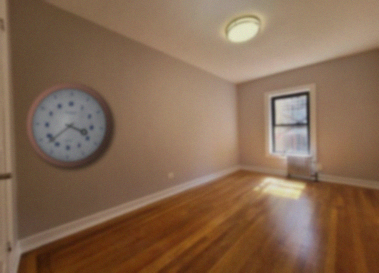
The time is 3:38
